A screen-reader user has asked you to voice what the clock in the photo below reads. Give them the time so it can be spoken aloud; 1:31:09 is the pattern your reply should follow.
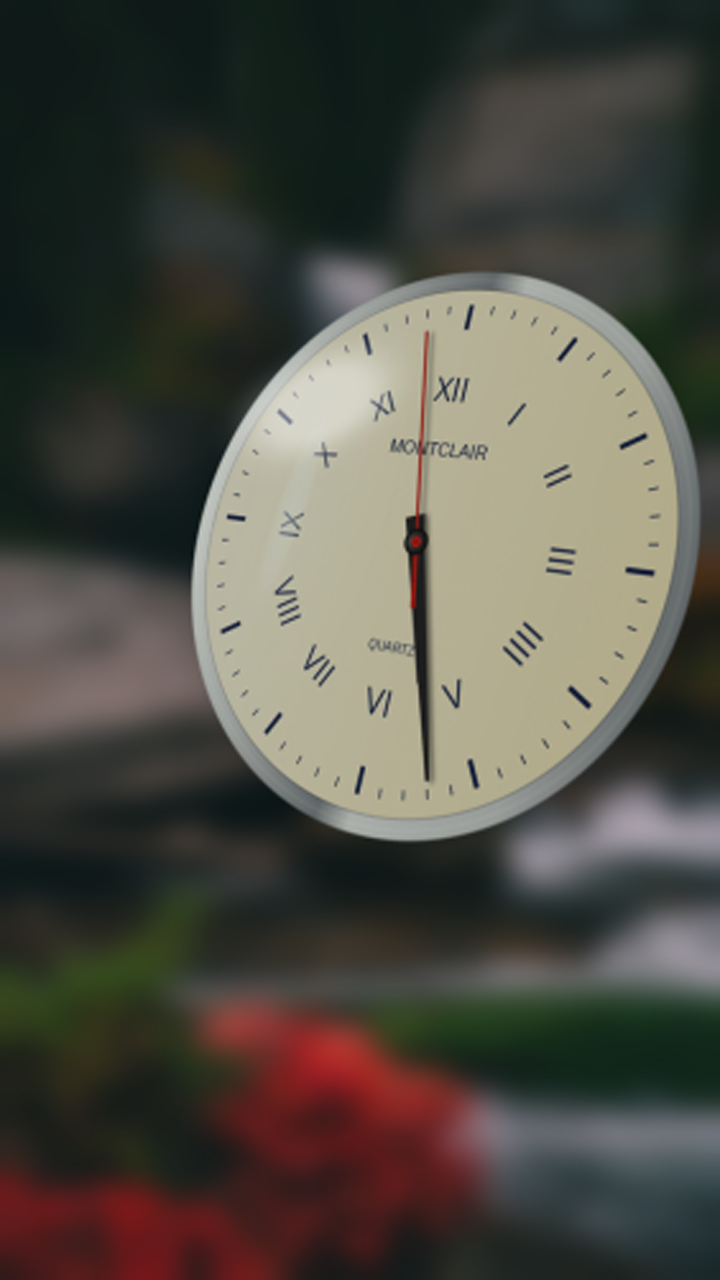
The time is 5:26:58
